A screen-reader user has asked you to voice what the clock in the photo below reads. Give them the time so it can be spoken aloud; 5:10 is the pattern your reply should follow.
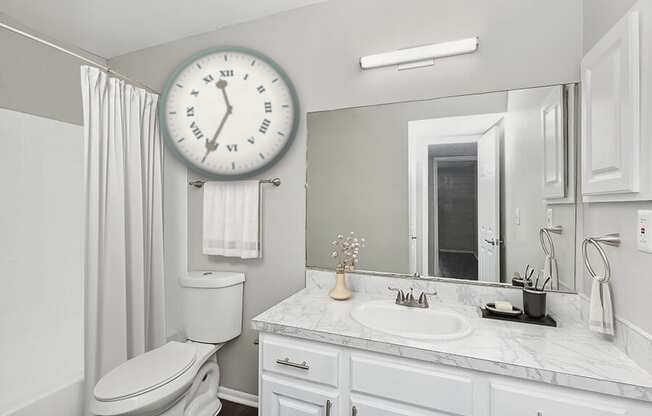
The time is 11:35
